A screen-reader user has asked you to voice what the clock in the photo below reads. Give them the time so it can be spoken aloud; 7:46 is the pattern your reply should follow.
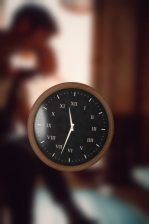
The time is 11:33
